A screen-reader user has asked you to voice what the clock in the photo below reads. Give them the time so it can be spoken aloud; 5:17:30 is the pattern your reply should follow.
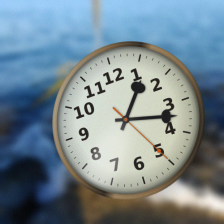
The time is 1:17:25
